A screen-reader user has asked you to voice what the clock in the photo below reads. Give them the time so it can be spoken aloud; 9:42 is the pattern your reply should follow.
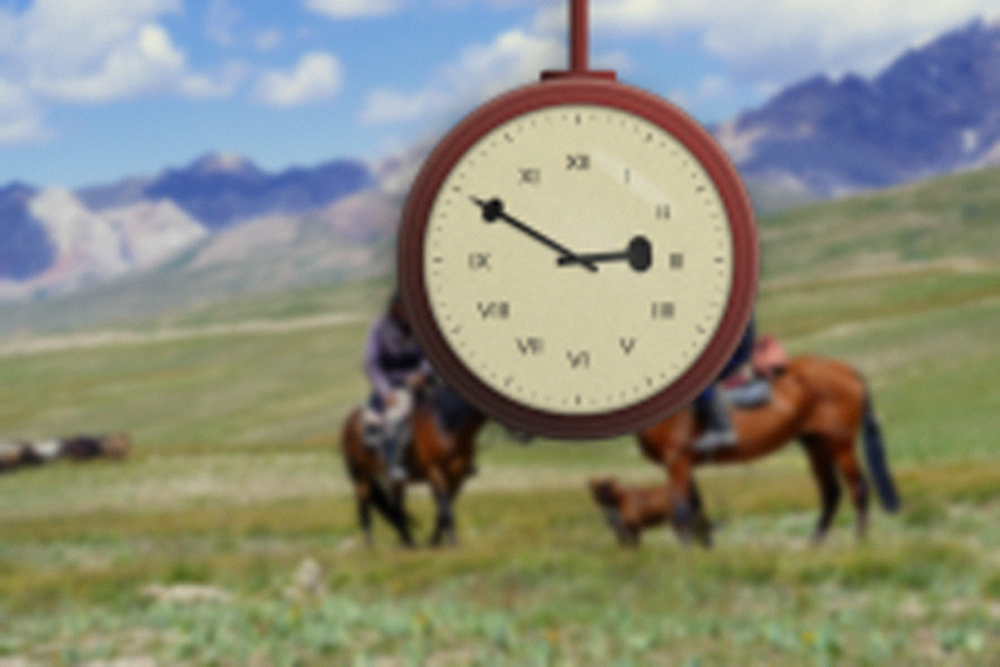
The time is 2:50
